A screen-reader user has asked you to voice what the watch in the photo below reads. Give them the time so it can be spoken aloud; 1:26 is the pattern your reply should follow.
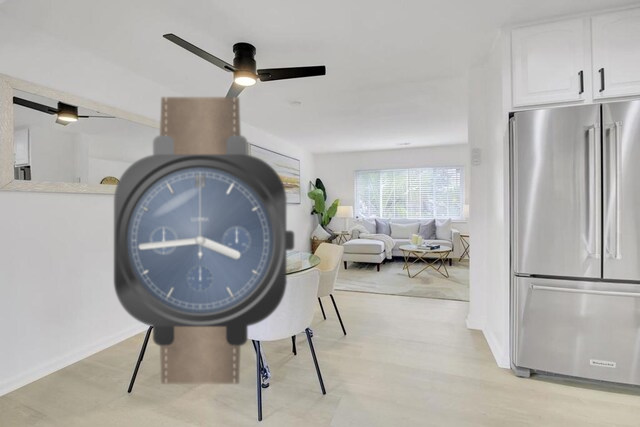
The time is 3:44
